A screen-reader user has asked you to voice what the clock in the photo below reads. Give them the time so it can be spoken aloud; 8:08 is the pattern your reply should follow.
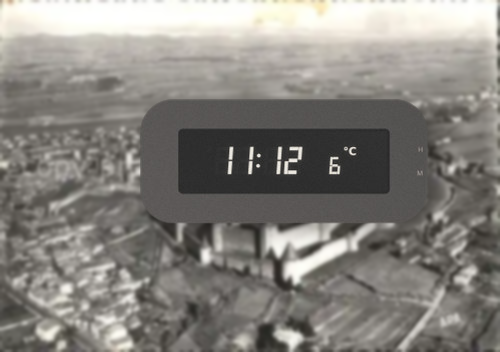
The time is 11:12
